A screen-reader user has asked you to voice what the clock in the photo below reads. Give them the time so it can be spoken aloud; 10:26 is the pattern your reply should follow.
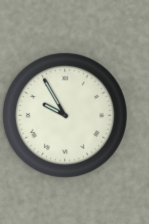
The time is 9:55
